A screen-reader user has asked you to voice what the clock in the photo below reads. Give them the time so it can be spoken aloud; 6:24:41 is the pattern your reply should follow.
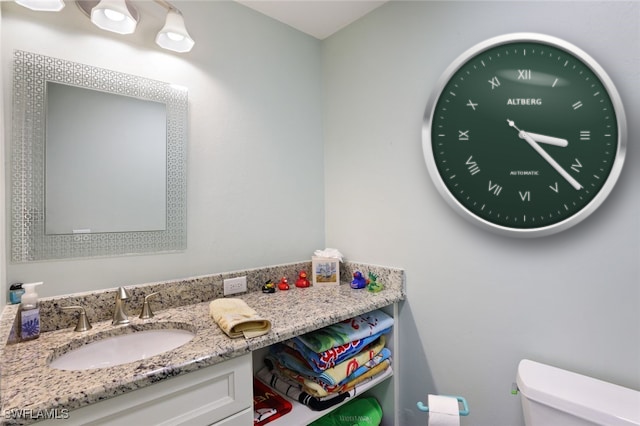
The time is 3:22:22
